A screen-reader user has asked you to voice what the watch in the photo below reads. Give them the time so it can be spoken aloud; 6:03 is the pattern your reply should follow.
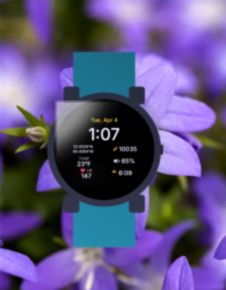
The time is 1:07
